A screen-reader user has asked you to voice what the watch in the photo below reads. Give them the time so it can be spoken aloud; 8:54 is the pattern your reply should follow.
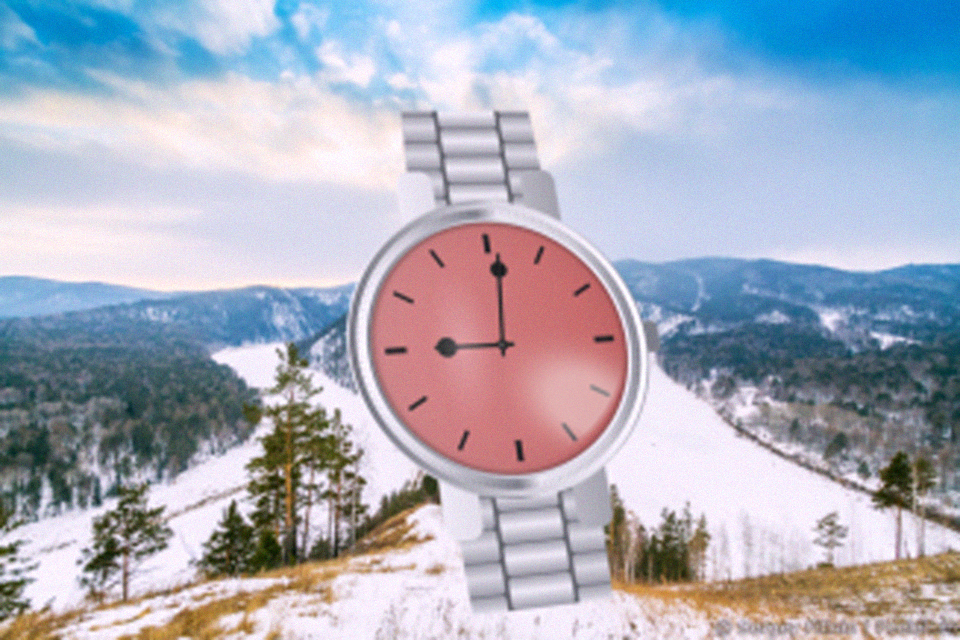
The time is 9:01
